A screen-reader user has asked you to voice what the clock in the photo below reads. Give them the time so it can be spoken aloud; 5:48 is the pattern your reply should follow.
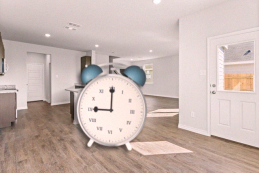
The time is 9:00
